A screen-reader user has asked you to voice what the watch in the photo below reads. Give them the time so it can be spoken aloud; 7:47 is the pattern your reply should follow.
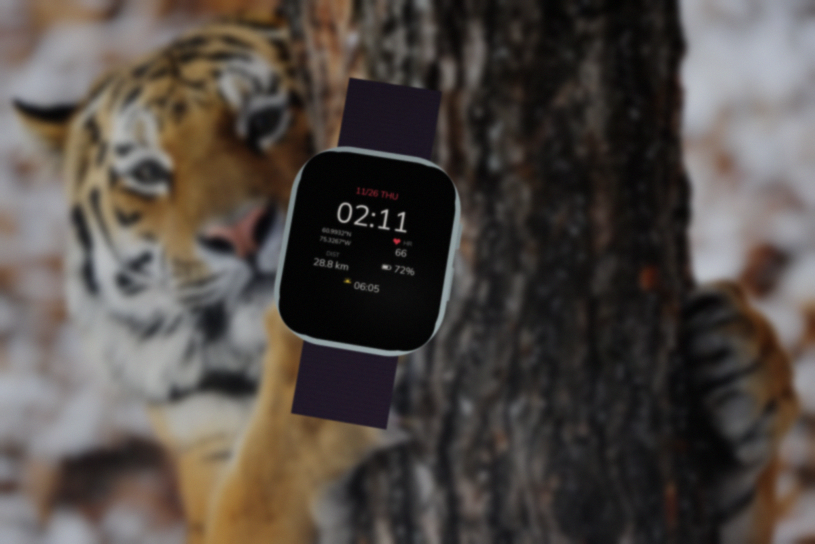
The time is 2:11
